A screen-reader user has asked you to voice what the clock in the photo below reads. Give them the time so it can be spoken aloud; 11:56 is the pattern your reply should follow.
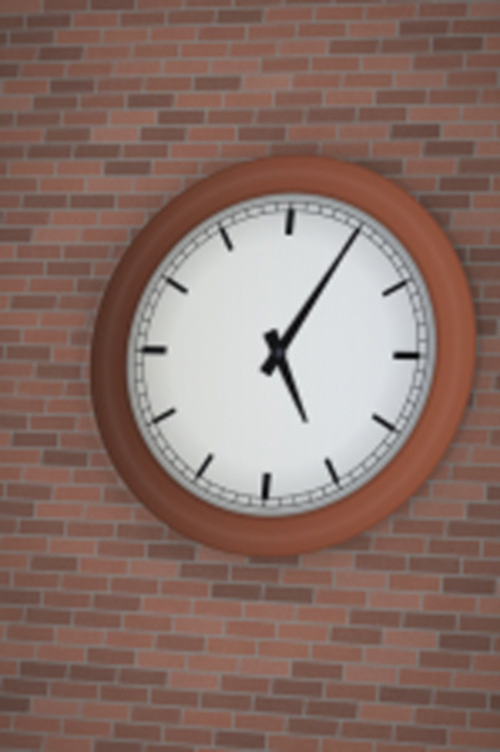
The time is 5:05
